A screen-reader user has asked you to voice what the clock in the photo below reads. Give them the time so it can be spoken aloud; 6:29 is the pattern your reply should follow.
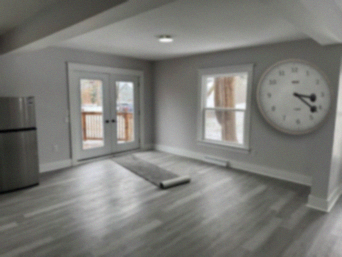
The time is 3:22
